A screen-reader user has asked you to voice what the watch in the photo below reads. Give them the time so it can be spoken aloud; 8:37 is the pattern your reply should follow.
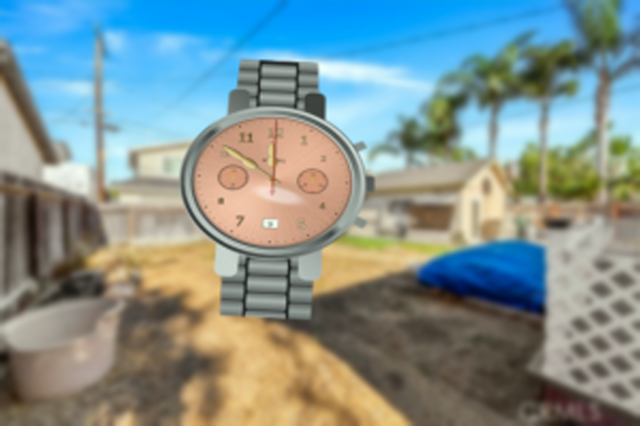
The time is 11:51
